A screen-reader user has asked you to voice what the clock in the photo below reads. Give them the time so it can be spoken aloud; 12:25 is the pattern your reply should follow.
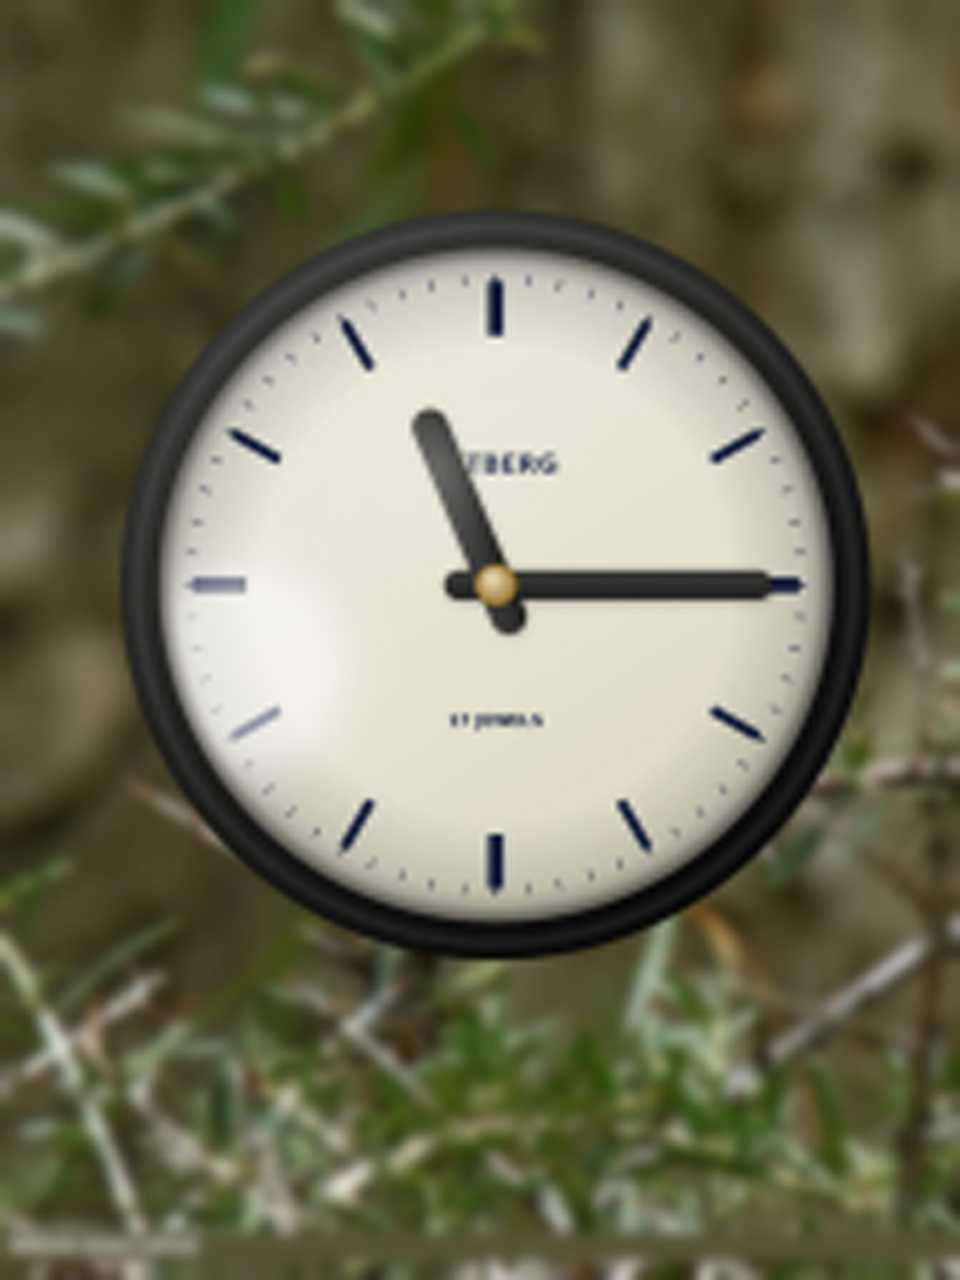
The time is 11:15
